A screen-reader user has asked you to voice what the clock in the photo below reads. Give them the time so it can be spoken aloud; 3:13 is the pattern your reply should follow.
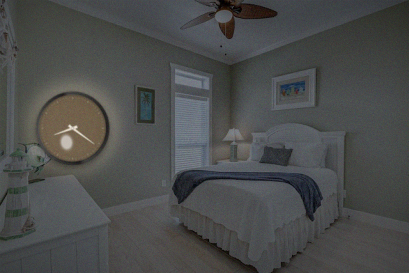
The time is 8:21
